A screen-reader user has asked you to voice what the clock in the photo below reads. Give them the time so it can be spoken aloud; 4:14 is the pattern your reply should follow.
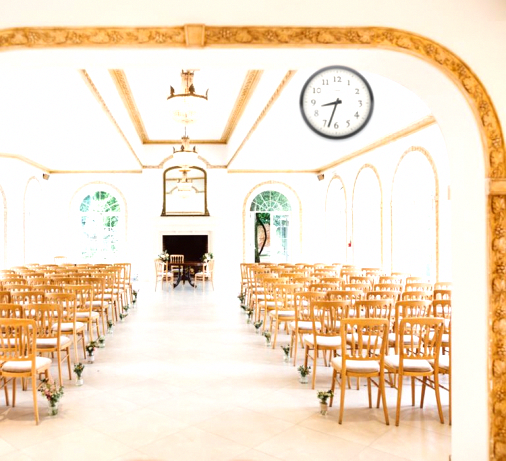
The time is 8:33
